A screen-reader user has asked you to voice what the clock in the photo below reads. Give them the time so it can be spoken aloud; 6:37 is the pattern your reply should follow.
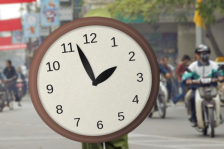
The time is 1:57
